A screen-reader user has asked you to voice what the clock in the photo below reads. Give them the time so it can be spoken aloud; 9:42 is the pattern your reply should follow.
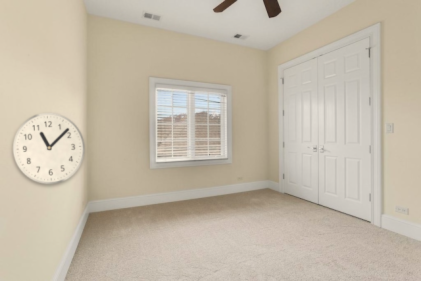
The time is 11:08
